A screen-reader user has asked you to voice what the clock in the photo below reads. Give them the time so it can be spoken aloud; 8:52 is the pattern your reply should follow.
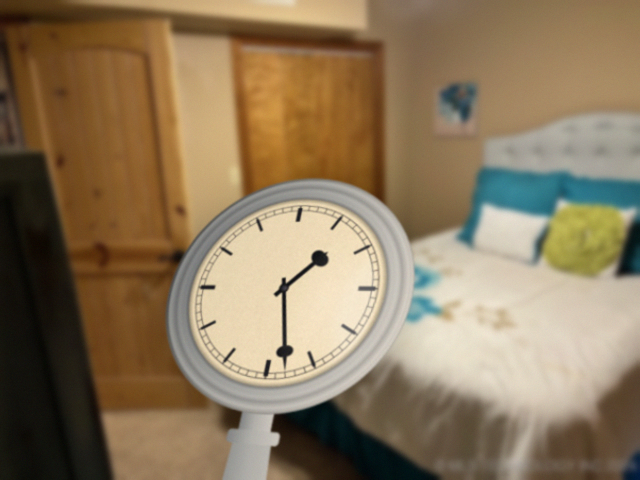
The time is 1:28
